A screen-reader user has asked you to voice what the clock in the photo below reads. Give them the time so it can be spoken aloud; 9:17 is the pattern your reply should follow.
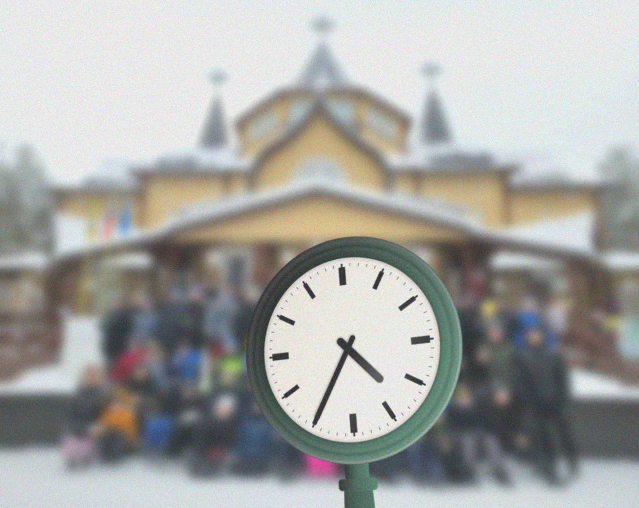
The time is 4:35
